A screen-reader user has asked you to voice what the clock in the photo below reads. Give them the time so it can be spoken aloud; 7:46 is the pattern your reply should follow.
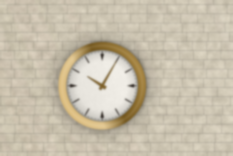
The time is 10:05
